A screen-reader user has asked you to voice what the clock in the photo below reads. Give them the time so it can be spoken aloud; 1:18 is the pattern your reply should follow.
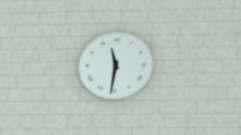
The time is 11:31
